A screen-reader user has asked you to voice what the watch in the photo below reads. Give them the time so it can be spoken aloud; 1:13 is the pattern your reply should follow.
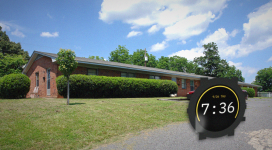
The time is 7:36
